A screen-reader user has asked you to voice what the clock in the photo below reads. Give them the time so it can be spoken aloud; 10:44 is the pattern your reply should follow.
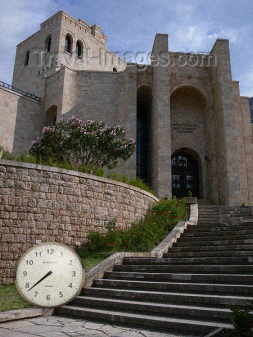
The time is 7:38
